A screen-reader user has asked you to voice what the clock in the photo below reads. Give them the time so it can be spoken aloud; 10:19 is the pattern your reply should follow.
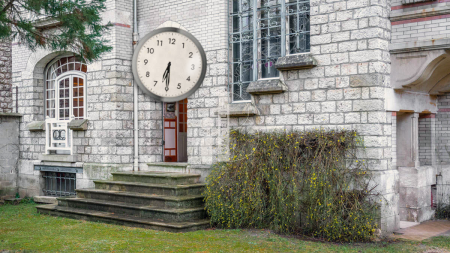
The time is 6:30
